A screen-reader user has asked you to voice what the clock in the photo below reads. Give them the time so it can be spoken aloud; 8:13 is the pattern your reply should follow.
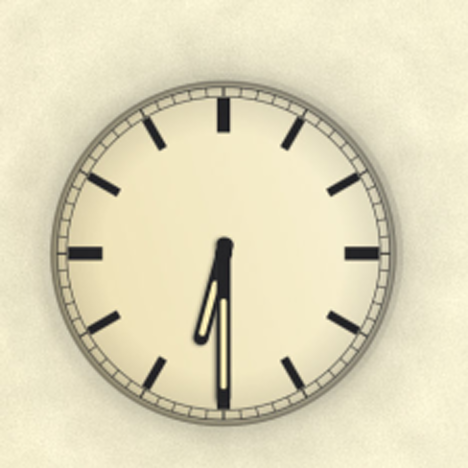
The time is 6:30
